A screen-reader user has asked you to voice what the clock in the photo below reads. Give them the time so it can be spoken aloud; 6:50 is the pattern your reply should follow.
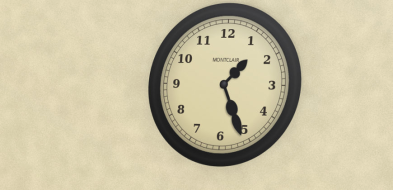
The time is 1:26
